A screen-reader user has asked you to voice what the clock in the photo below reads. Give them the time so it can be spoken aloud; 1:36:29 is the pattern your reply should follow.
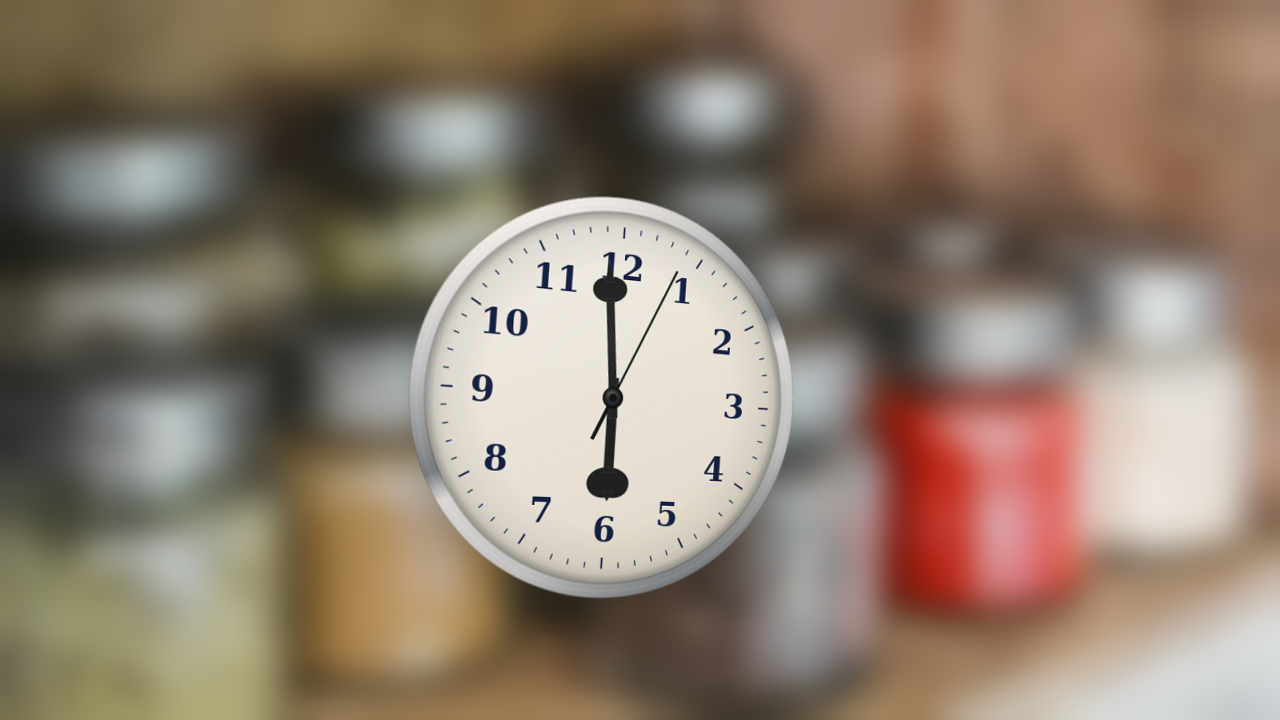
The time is 5:59:04
